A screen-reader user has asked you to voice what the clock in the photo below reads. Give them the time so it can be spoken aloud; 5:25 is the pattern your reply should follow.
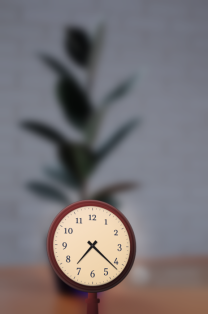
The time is 7:22
